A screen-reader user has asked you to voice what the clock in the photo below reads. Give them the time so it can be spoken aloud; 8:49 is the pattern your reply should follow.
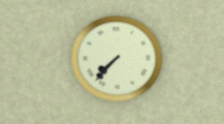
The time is 7:37
